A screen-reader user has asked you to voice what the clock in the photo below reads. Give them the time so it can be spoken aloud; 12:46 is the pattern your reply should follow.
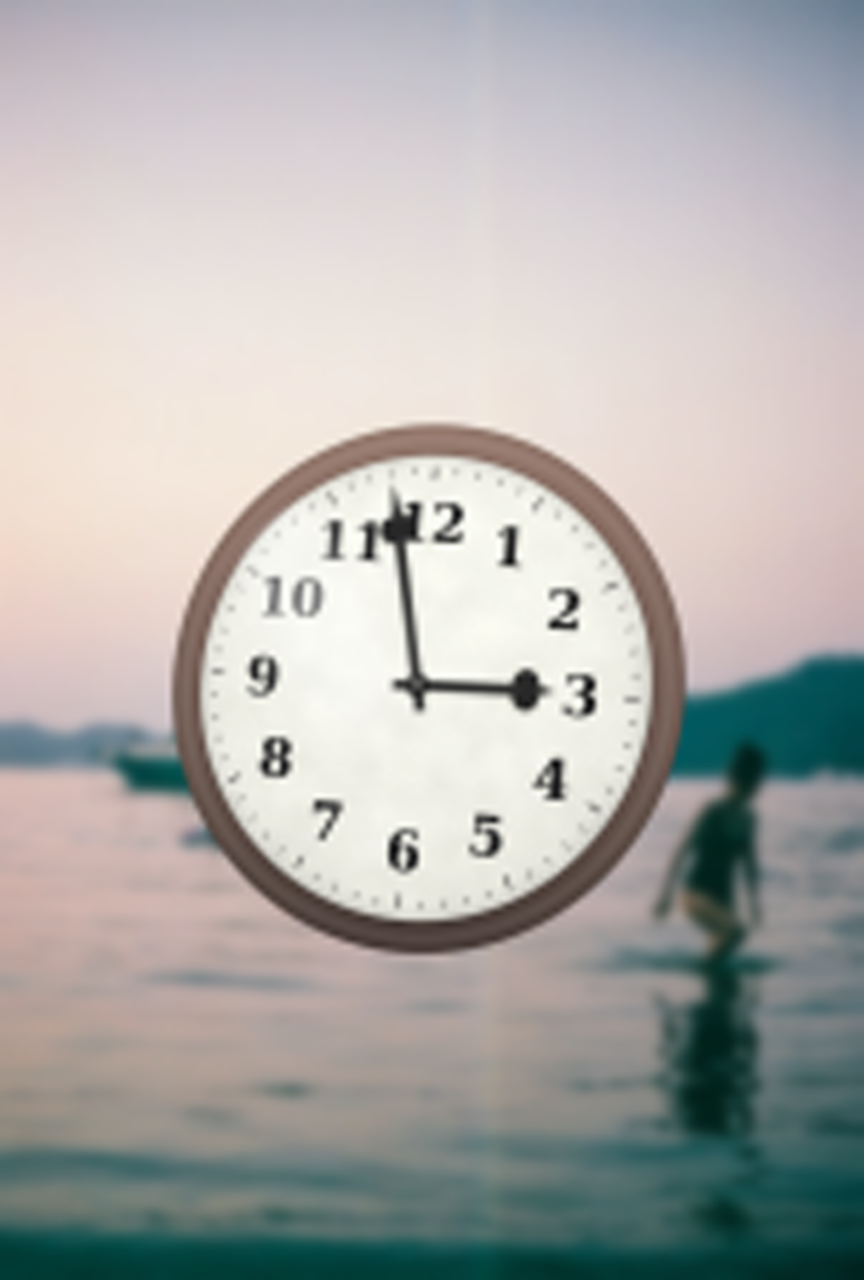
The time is 2:58
